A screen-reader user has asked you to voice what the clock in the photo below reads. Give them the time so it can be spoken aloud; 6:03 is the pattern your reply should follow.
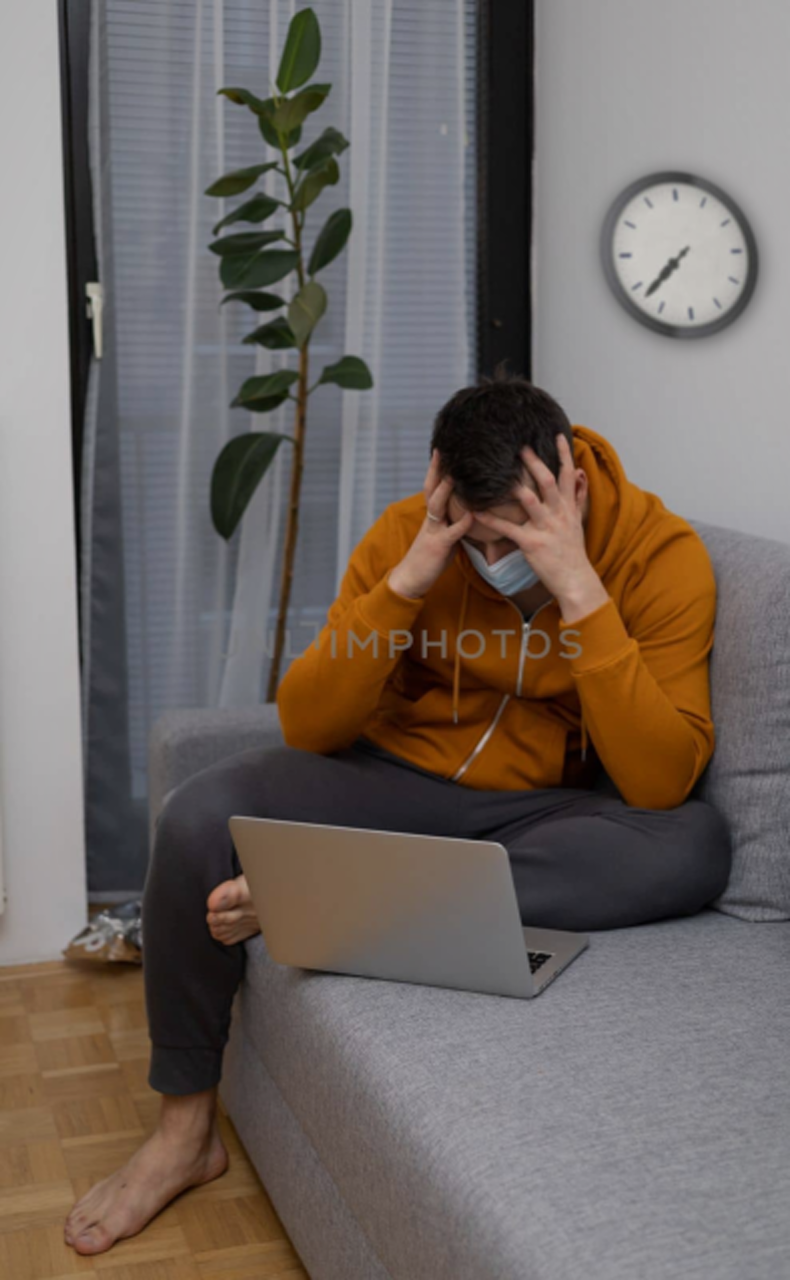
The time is 7:38
